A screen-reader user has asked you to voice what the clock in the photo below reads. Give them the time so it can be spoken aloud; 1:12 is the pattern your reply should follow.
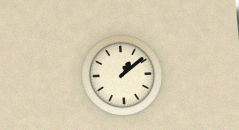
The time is 1:09
